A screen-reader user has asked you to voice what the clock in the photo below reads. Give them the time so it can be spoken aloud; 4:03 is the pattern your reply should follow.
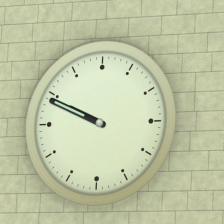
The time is 9:49
